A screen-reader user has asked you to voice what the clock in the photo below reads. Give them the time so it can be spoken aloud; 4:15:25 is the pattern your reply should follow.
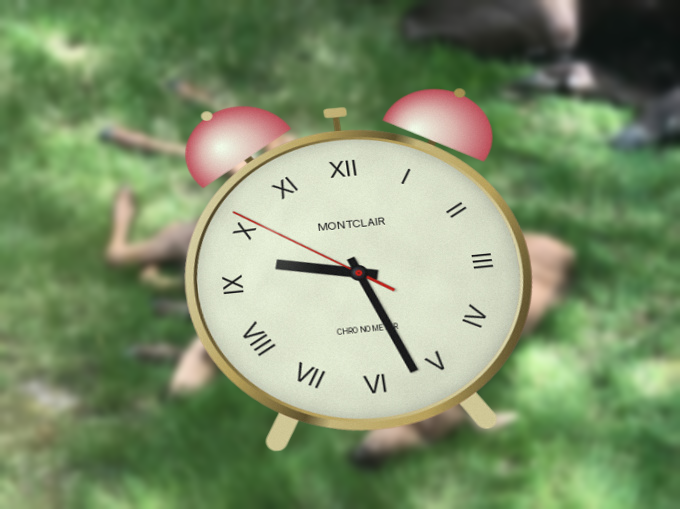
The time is 9:26:51
